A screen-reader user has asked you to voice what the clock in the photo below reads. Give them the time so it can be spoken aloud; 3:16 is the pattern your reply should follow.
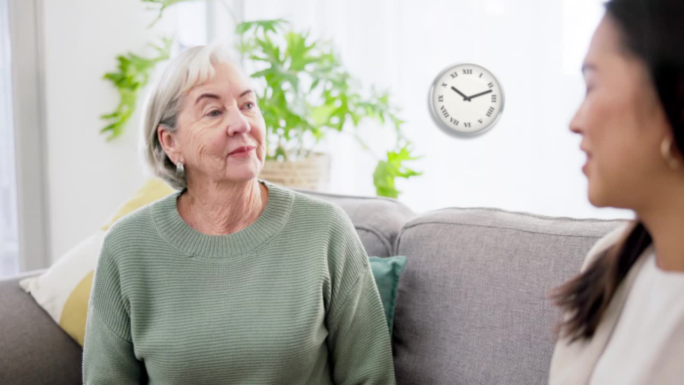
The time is 10:12
